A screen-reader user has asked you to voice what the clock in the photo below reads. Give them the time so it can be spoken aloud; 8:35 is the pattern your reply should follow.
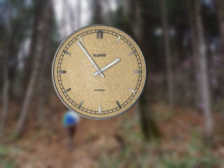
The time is 1:54
